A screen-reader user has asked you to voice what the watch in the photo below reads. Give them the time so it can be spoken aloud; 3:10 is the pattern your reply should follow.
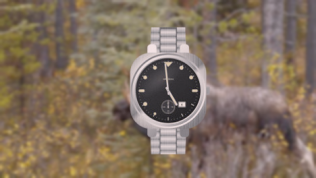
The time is 4:59
